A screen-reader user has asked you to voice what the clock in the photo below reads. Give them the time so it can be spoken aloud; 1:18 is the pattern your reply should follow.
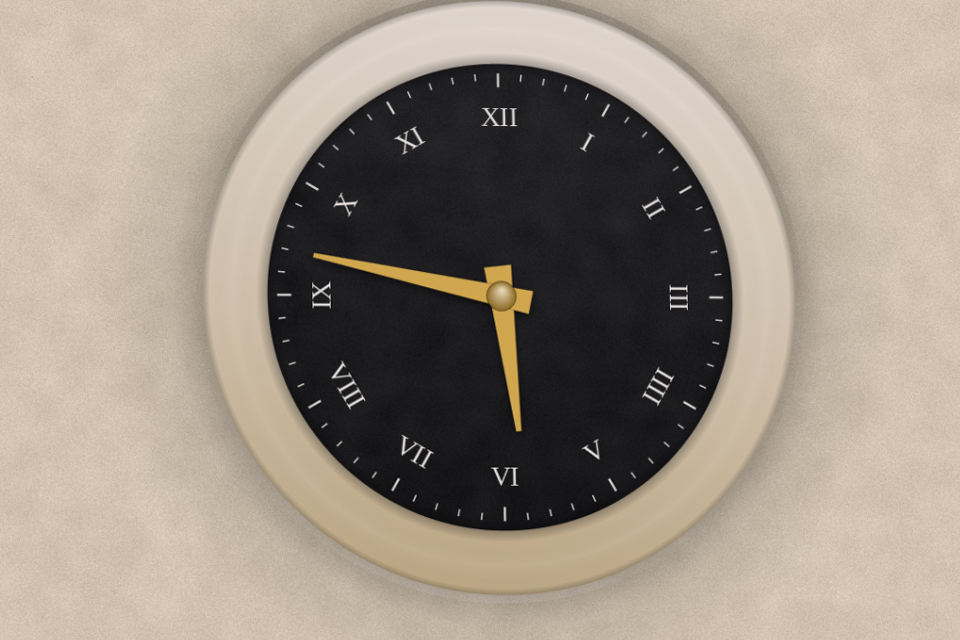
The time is 5:47
